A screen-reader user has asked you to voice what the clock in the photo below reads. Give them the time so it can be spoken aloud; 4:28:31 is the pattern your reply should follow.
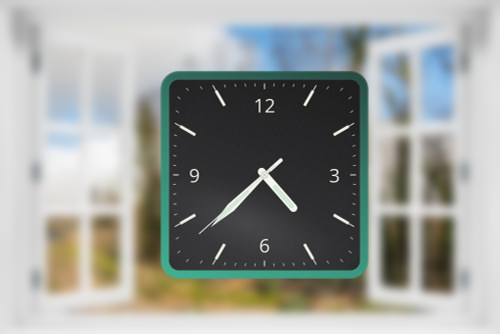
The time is 4:37:38
